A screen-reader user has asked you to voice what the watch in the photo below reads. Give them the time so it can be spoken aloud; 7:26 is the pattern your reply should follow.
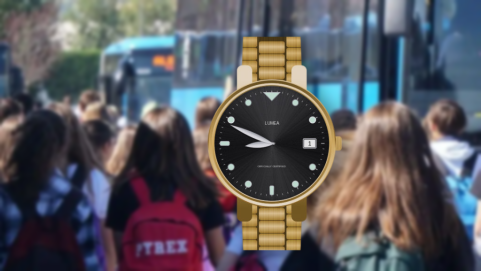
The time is 8:49
